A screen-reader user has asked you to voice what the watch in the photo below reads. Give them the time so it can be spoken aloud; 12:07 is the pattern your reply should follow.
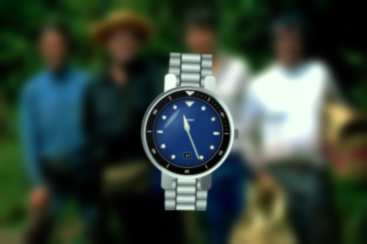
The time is 11:26
